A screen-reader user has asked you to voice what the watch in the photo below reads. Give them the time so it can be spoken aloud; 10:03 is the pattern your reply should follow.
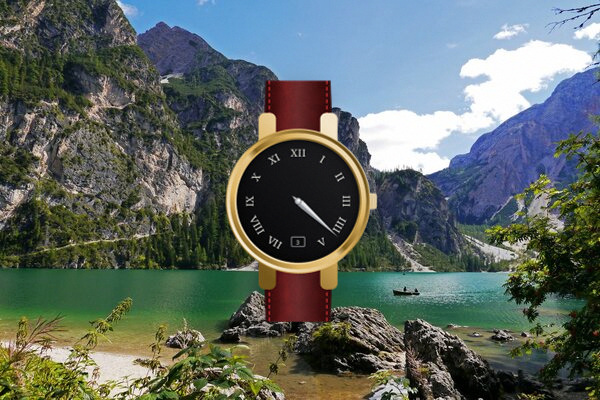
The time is 4:22
